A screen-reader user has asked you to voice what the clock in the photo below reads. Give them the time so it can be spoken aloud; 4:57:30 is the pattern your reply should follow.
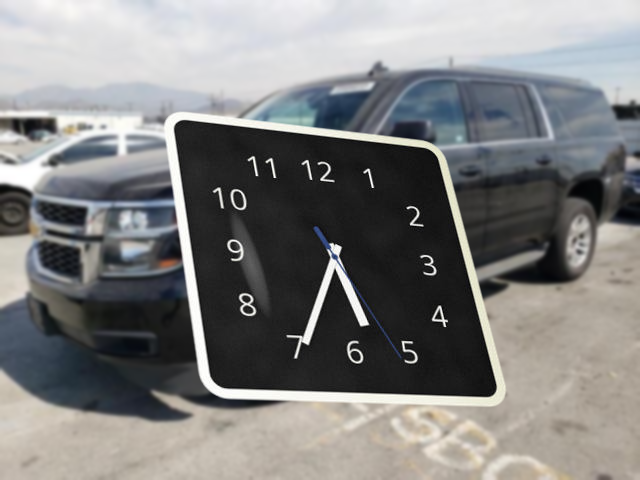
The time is 5:34:26
